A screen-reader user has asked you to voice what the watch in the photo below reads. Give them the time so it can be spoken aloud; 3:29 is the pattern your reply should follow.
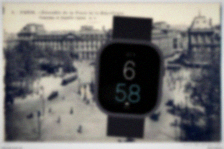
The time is 6:58
